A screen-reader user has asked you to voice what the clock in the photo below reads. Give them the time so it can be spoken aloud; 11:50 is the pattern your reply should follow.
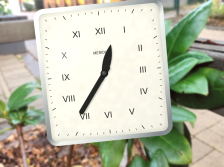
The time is 12:36
